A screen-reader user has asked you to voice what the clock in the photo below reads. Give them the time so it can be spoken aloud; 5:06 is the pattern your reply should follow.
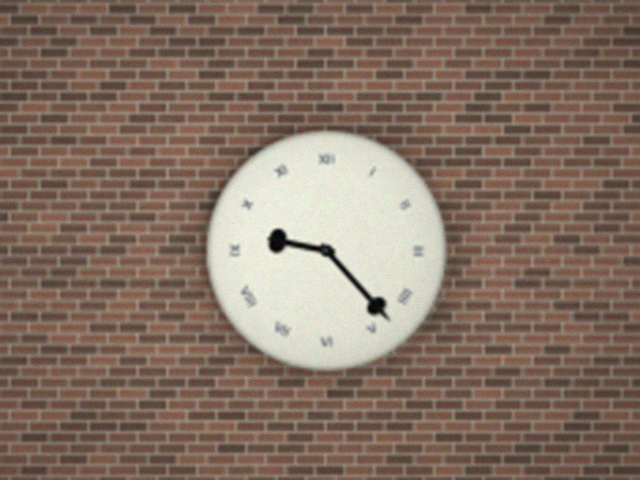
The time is 9:23
